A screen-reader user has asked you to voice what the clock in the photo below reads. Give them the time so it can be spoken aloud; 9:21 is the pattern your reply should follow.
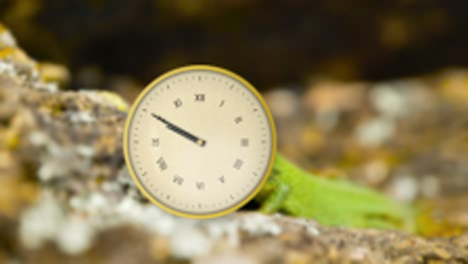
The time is 9:50
